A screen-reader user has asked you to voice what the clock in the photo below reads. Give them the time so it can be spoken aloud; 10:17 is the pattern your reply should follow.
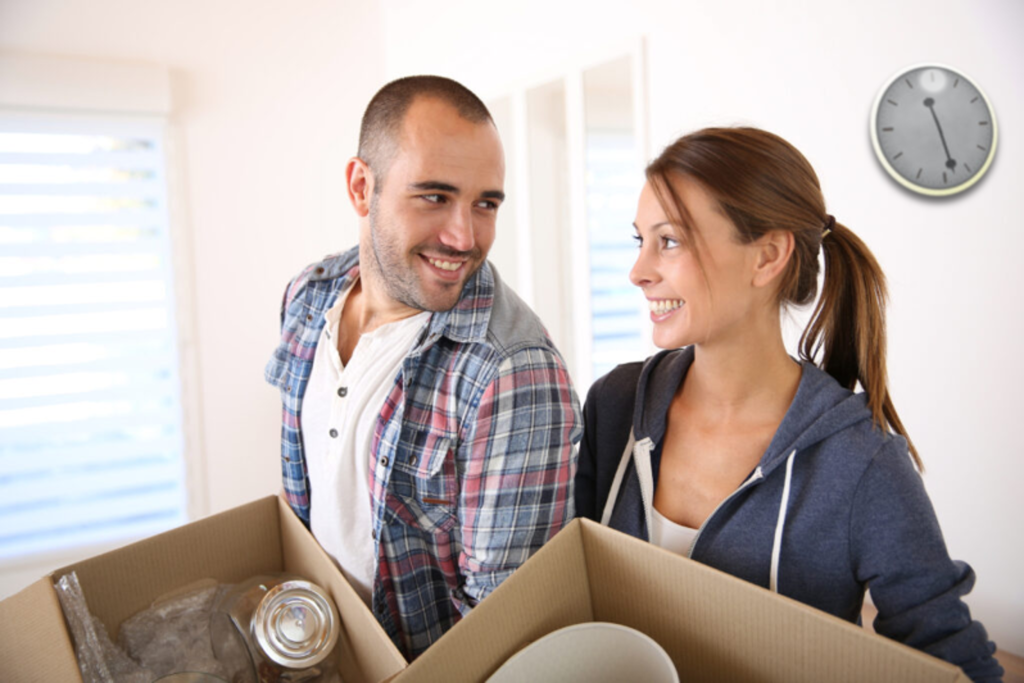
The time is 11:28
